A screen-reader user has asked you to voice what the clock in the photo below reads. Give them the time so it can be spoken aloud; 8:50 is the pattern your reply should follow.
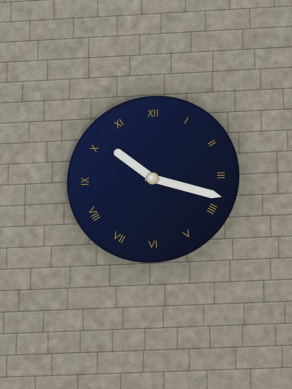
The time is 10:18
